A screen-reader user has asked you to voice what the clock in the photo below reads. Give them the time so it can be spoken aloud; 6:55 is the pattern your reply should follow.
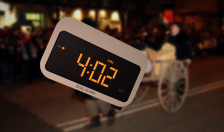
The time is 4:02
